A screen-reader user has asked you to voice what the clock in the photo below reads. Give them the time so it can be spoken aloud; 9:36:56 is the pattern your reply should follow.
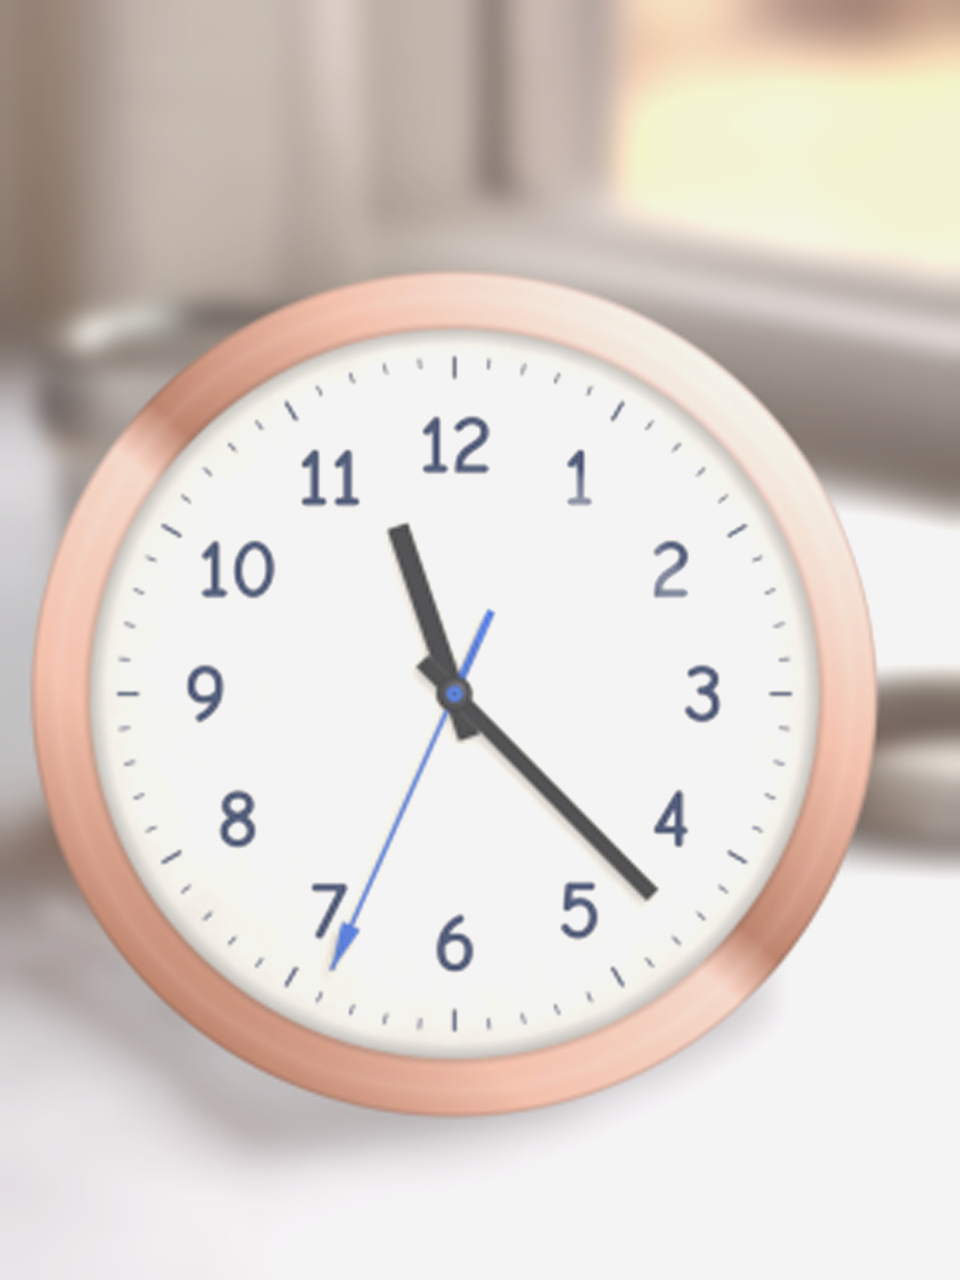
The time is 11:22:34
